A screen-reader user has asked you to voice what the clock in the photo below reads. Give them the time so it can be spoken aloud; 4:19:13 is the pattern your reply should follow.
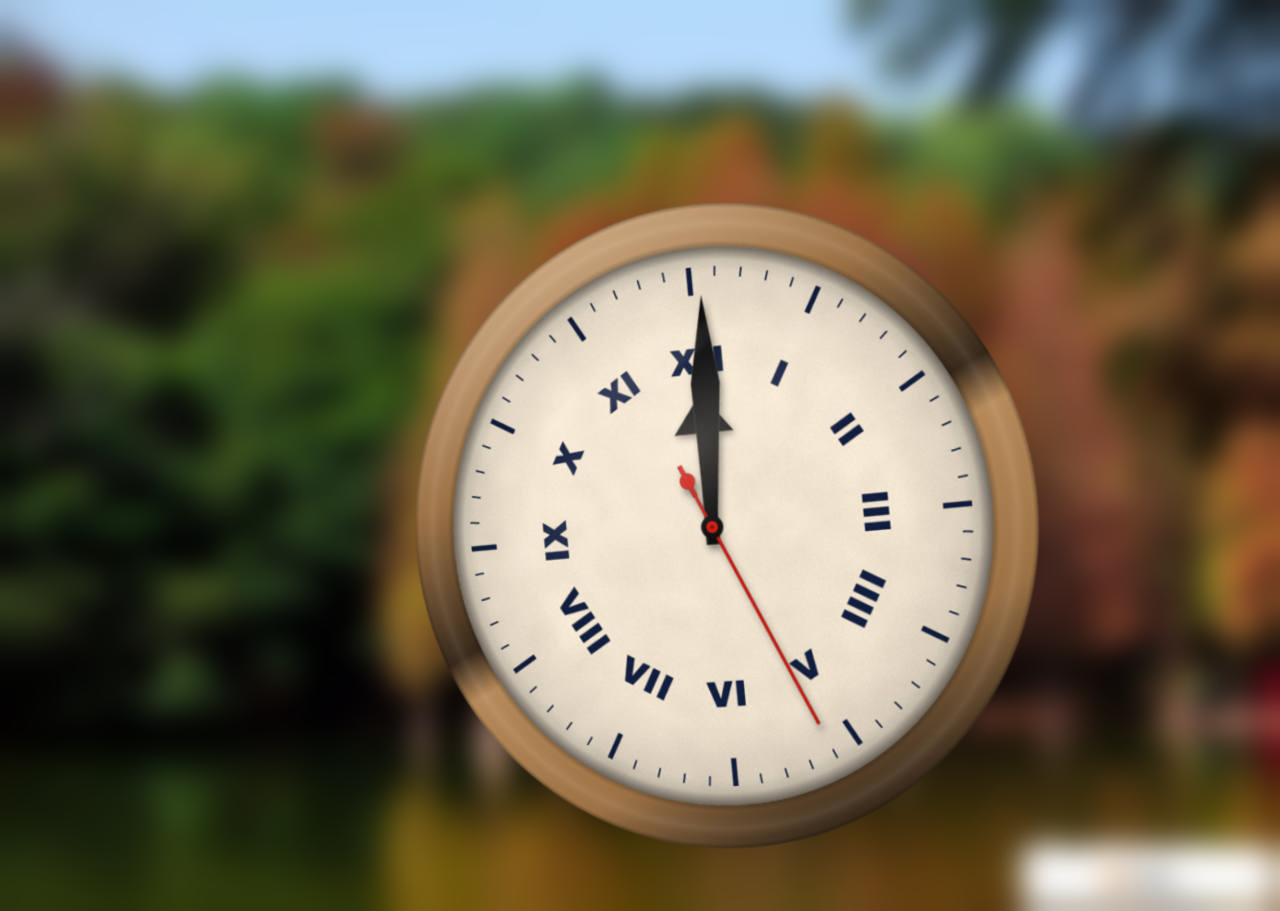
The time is 12:00:26
